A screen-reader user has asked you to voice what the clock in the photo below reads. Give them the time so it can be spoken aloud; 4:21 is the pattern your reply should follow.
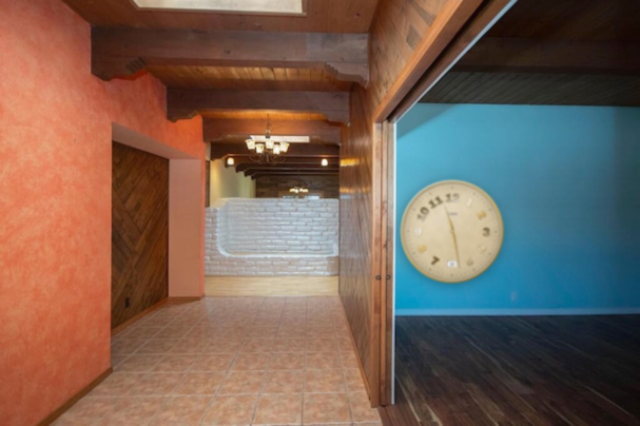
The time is 11:28
